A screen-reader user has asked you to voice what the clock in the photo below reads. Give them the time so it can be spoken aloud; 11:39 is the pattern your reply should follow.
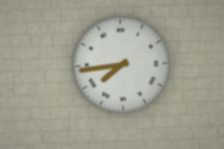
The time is 7:44
